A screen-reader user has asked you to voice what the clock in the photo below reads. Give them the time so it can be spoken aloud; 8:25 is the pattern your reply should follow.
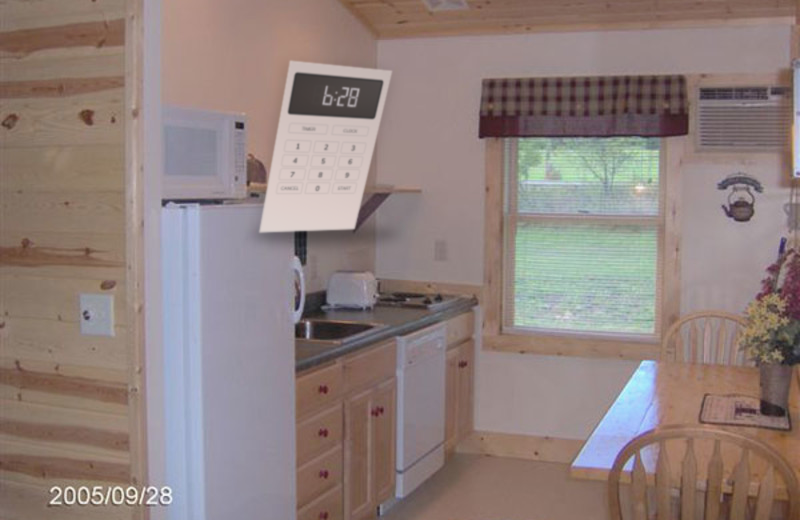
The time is 6:28
